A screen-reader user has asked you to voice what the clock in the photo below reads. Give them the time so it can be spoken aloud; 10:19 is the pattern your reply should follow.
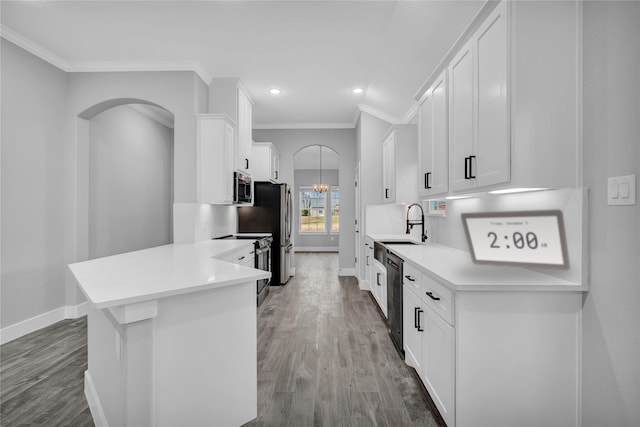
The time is 2:00
